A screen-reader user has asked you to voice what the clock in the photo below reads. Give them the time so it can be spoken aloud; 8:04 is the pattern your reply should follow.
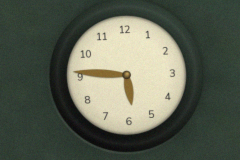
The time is 5:46
